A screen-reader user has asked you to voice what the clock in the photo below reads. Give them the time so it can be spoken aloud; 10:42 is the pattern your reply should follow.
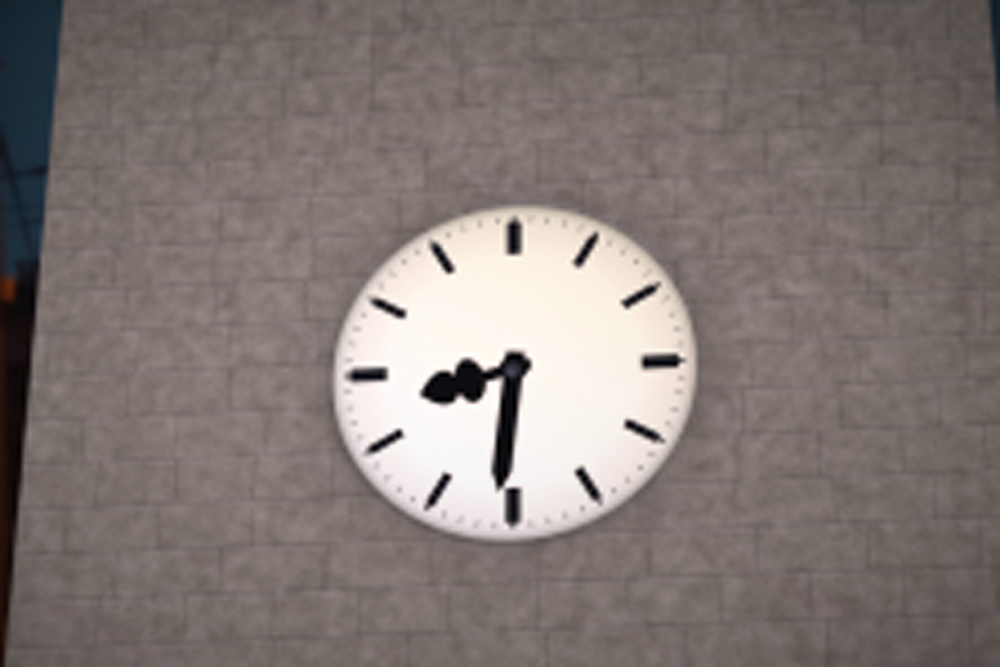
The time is 8:31
